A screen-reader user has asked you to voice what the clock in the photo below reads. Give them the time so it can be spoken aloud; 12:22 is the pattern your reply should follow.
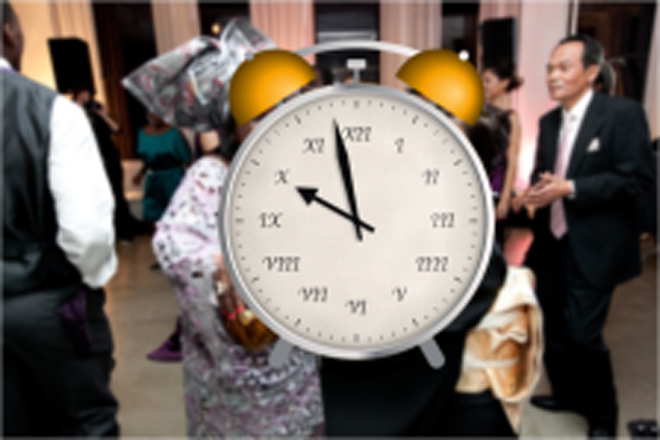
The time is 9:58
